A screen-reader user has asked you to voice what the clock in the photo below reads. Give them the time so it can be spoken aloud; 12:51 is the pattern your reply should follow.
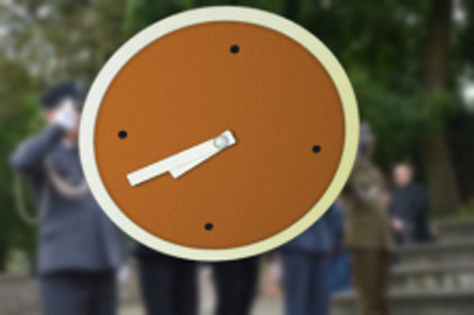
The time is 7:40
